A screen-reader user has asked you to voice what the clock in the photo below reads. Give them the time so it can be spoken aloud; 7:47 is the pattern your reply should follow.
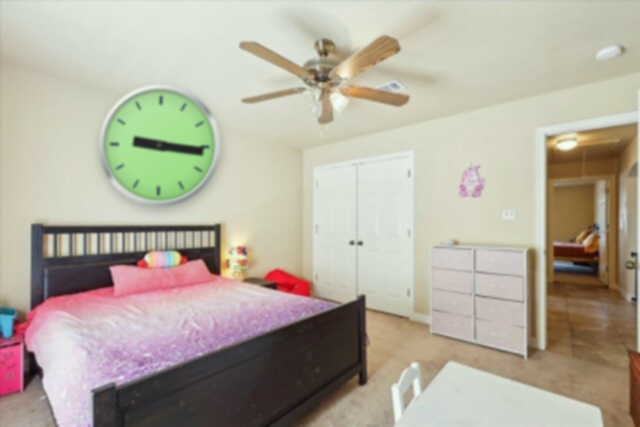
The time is 9:16
